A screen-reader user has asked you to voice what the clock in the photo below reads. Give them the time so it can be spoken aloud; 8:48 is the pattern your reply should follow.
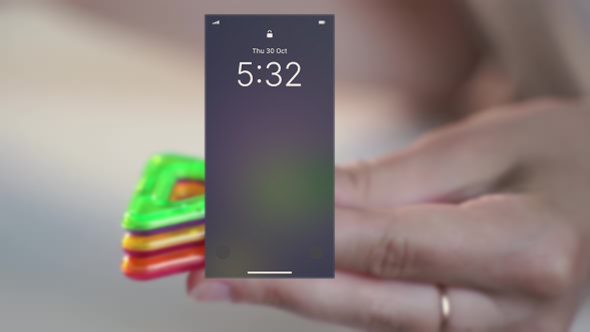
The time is 5:32
